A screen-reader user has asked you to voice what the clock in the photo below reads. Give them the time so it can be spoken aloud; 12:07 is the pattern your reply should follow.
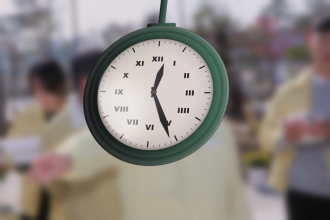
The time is 12:26
